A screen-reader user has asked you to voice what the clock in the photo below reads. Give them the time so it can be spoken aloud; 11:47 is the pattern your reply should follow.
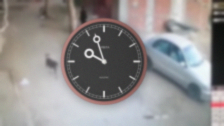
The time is 9:57
